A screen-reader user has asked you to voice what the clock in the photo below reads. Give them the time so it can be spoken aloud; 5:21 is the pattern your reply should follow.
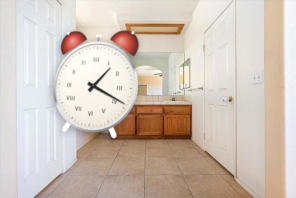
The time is 1:19
